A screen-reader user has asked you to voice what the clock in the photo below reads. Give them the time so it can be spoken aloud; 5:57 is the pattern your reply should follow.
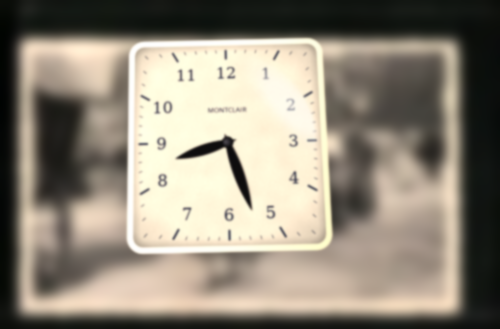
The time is 8:27
